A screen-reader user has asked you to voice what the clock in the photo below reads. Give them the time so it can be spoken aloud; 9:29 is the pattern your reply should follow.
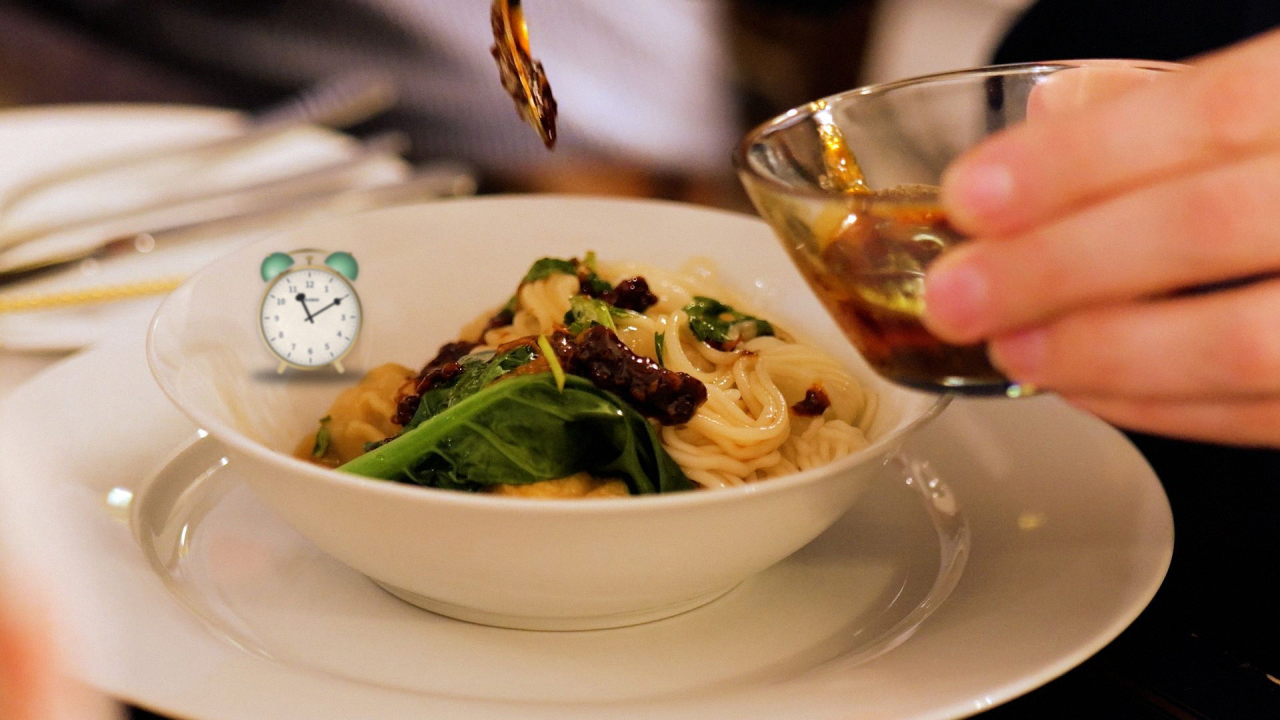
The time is 11:10
